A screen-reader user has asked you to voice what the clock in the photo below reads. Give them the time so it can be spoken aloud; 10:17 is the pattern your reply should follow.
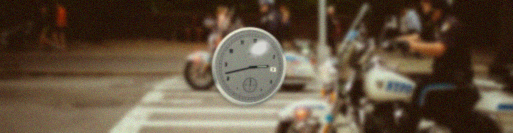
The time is 2:42
